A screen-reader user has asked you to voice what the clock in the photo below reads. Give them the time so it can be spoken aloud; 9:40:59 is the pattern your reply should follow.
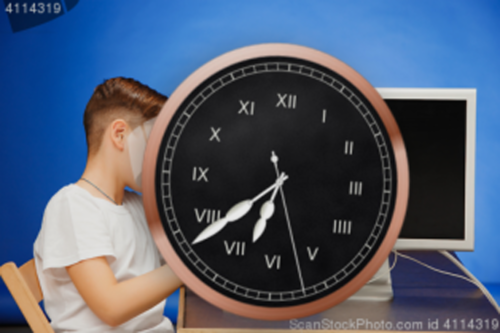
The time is 6:38:27
